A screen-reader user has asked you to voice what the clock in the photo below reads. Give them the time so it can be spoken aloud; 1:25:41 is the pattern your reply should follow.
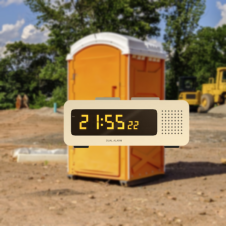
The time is 21:55:22
